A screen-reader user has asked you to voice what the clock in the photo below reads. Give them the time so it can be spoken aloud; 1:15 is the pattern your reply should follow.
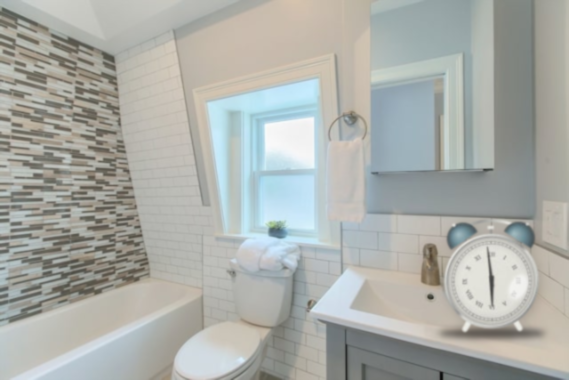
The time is 5:59
